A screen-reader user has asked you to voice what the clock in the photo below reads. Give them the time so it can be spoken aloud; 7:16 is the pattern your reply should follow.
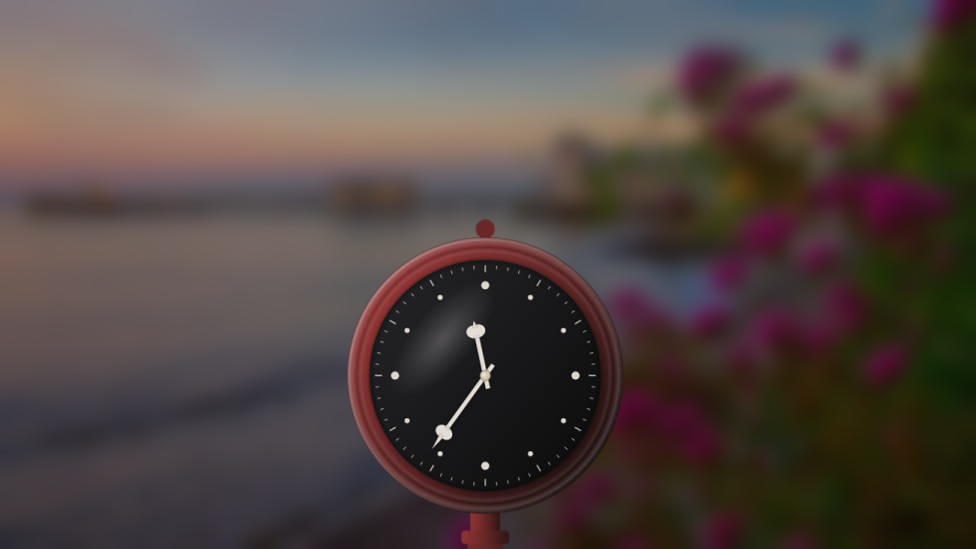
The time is 11:36
